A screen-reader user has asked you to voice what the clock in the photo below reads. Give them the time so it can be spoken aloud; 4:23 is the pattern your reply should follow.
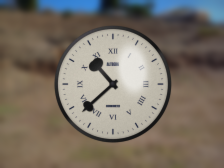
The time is 10:38
